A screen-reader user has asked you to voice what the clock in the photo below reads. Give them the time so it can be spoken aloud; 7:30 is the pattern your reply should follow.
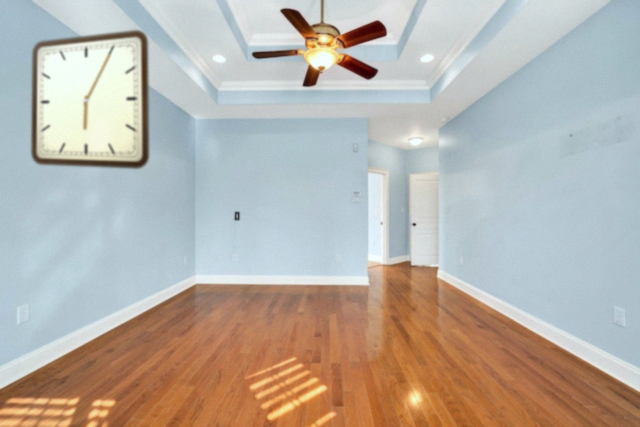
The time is 6:05
